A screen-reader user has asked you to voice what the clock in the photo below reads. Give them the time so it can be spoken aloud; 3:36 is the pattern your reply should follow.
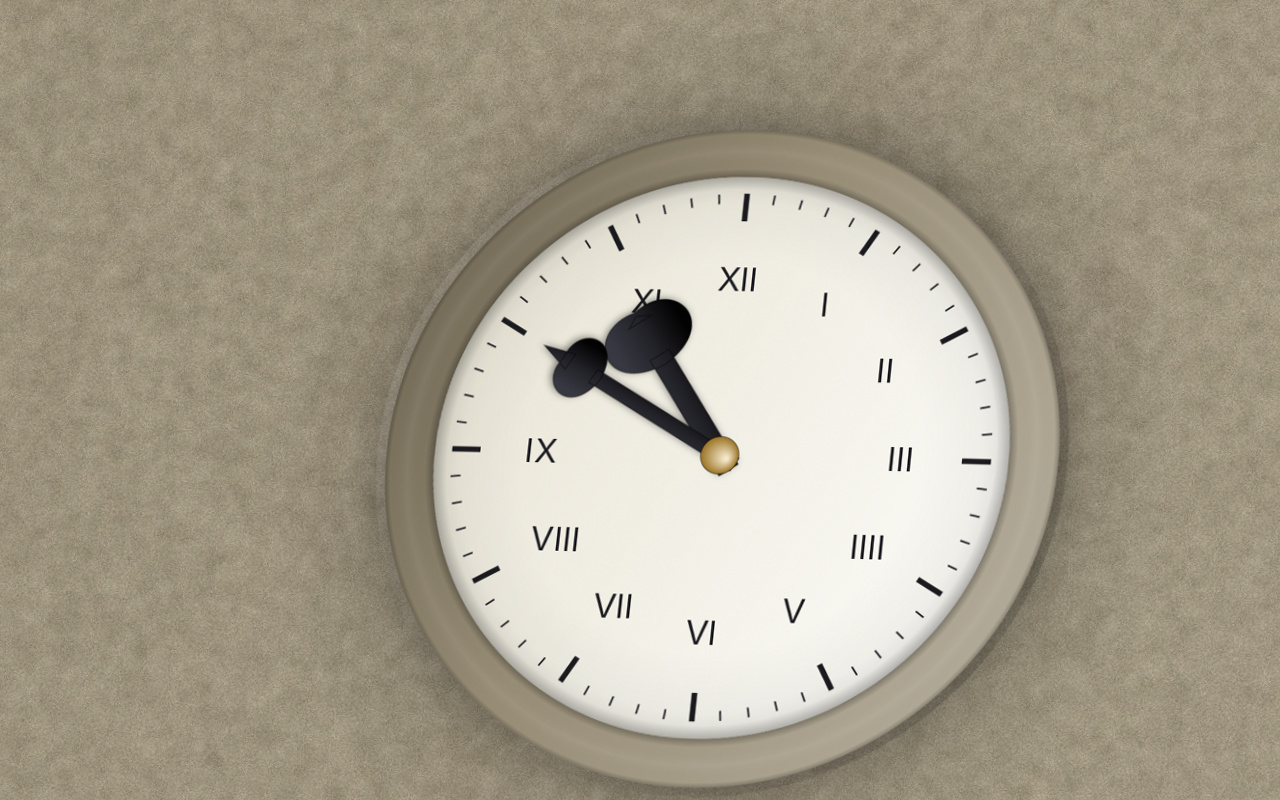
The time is 10:50
